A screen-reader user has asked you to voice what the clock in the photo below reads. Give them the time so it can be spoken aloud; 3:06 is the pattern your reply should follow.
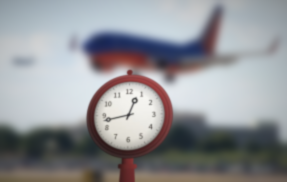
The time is 12:43
